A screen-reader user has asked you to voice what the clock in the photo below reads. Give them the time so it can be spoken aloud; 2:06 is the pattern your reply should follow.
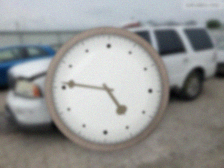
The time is 4:46
